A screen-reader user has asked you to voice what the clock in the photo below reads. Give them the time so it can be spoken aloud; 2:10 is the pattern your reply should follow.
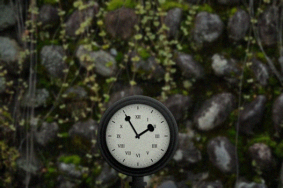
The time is 1:55
